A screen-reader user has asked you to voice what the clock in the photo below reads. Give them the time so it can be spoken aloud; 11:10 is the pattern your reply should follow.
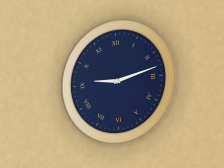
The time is 9:13
